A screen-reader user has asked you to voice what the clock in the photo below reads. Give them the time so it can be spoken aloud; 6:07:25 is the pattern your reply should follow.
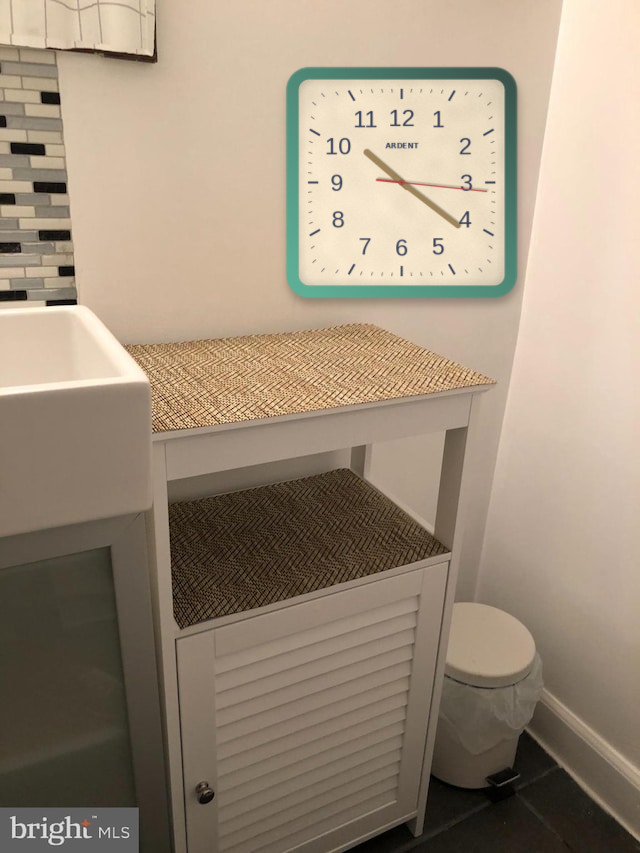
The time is 10:21:16
